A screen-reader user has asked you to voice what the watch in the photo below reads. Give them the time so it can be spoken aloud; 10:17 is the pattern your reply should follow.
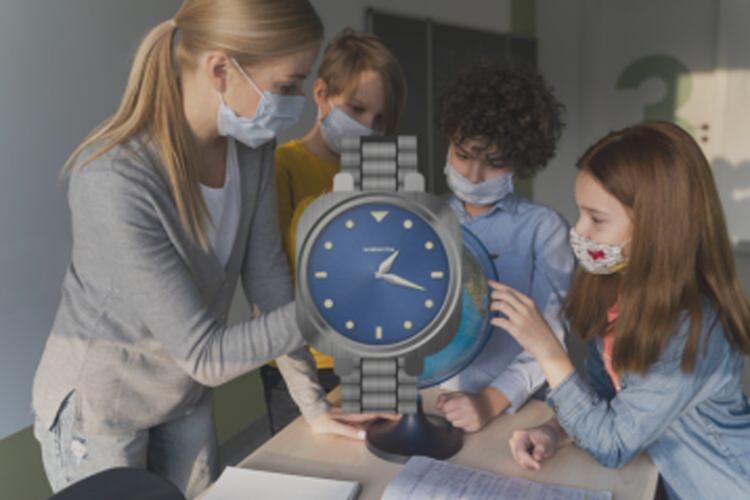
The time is 1:18
